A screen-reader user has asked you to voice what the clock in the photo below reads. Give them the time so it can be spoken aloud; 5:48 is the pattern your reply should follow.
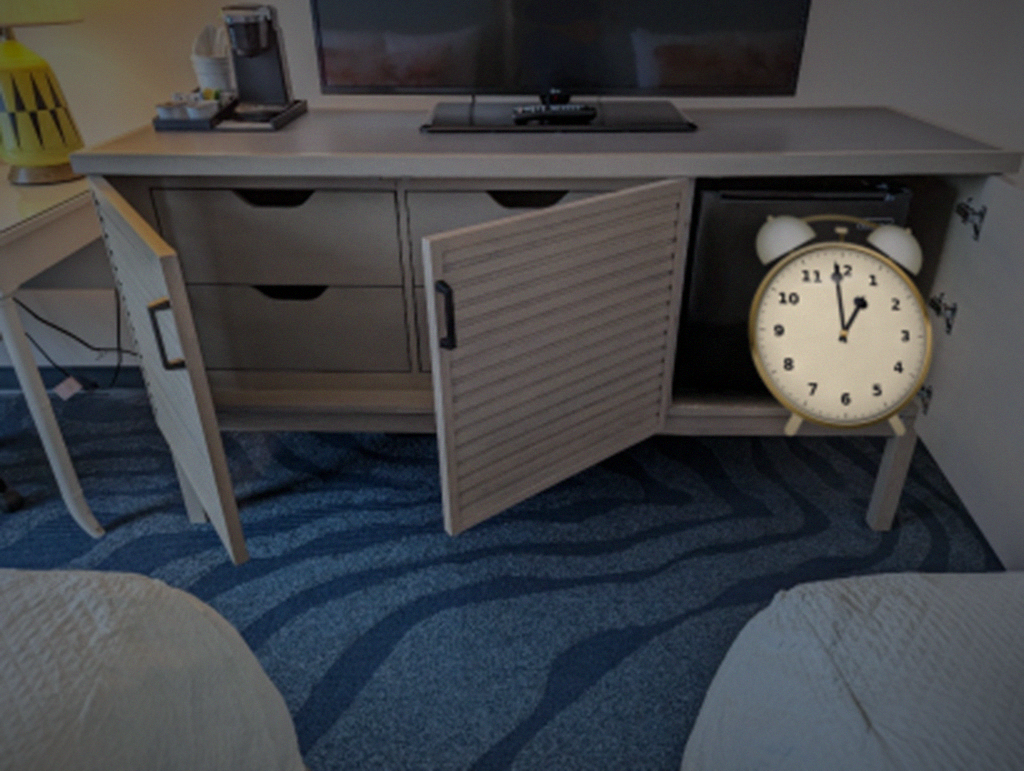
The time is 12:59
